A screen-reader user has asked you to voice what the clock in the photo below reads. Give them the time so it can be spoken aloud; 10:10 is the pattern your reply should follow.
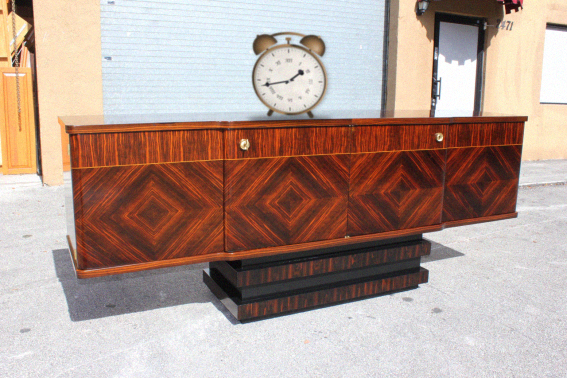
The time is 1:43
